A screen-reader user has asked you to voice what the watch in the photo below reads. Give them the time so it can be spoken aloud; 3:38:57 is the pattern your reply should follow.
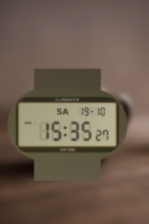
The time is 15:35:27
